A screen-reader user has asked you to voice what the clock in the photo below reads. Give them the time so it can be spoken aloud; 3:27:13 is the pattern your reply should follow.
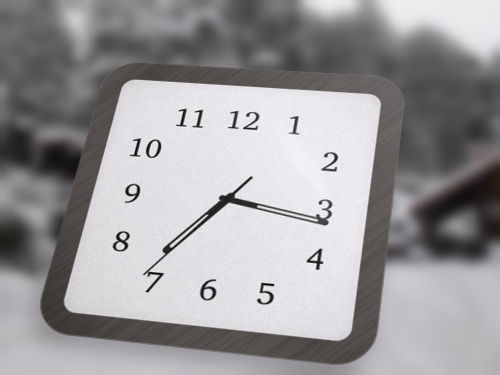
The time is 7:16:36
